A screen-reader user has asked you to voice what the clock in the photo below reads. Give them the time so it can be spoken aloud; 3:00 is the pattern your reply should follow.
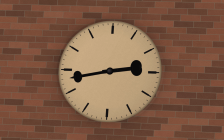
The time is 2:43
